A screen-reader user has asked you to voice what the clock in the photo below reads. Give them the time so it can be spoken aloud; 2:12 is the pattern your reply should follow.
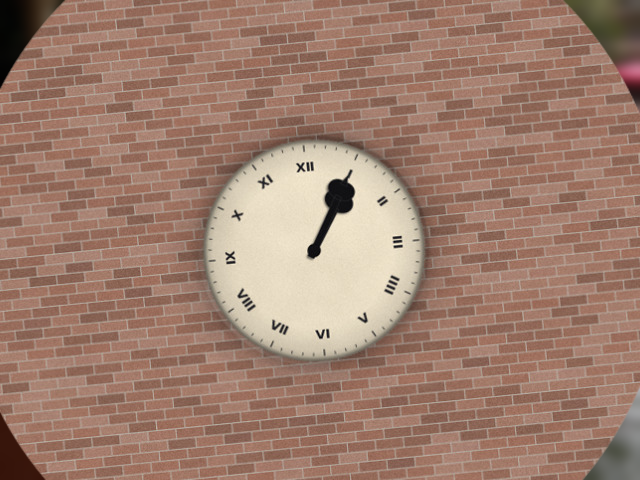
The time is 1:05
